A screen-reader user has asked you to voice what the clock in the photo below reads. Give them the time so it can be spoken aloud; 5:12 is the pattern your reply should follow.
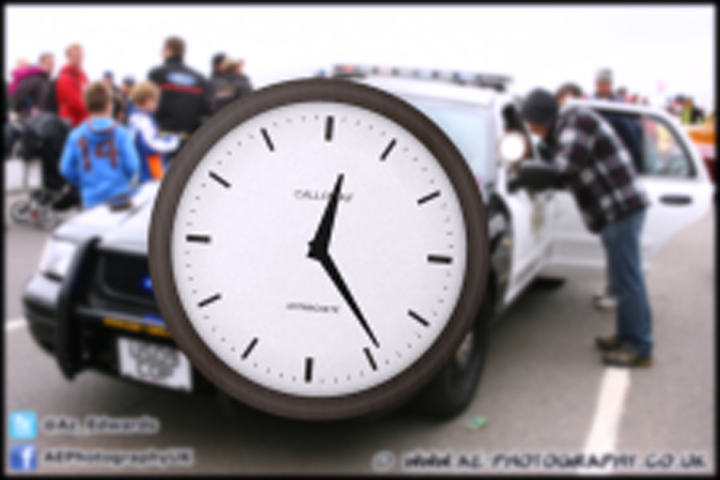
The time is 12:24
